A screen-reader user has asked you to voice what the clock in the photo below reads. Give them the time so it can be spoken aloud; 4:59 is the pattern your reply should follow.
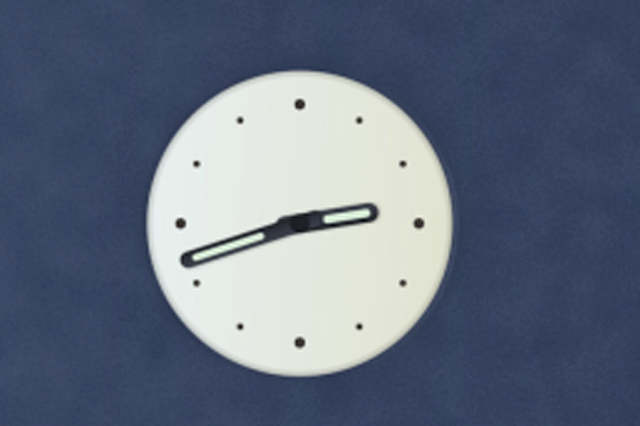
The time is 2:42
